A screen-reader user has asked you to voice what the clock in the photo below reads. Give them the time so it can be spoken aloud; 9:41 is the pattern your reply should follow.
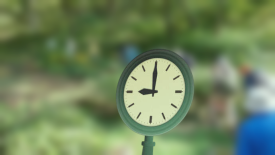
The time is 9:00
